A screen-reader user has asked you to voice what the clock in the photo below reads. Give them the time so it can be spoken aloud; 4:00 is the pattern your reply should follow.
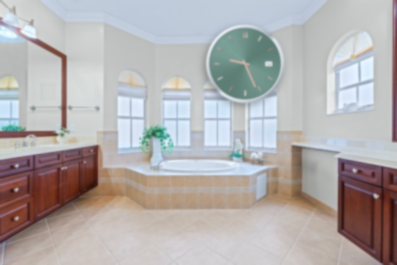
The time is 9:26
